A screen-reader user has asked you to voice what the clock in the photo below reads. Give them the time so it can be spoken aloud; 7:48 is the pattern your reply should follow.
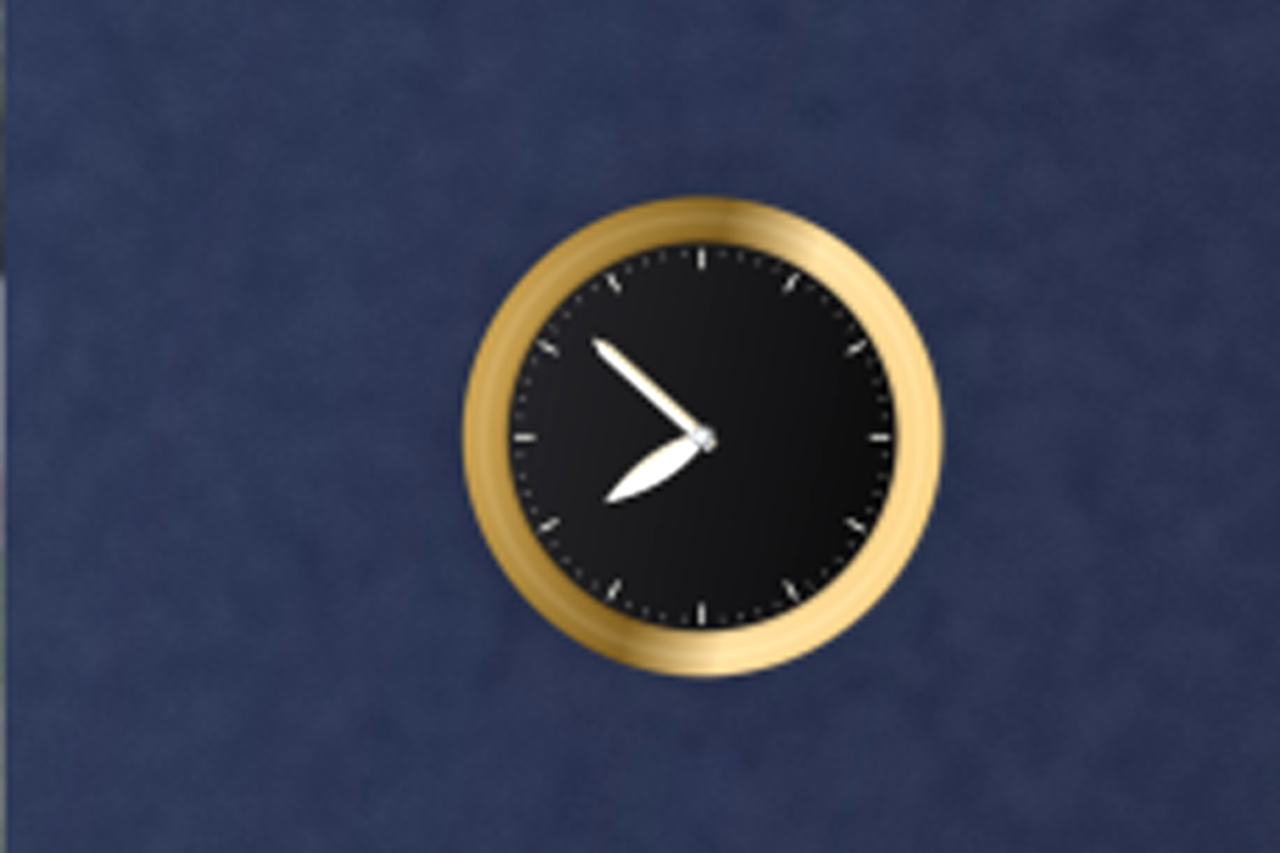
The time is 7:52
